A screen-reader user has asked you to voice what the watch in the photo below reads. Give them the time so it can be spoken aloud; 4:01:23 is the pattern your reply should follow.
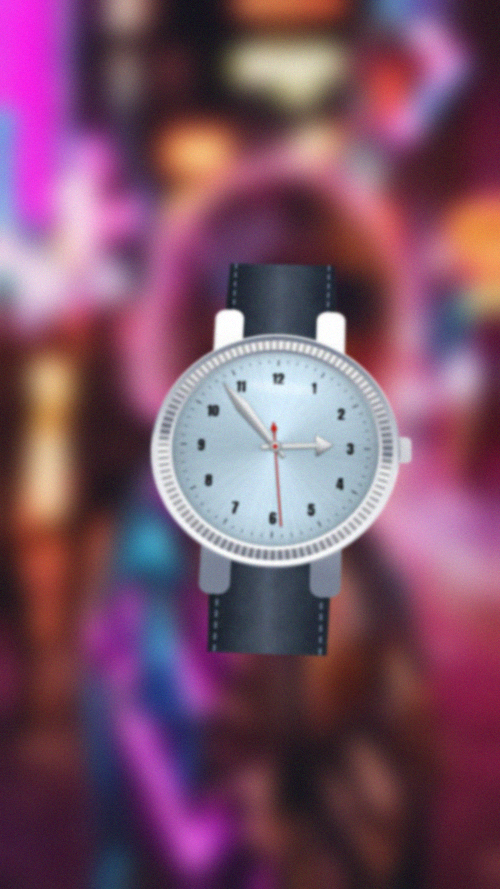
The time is 2:53:29
